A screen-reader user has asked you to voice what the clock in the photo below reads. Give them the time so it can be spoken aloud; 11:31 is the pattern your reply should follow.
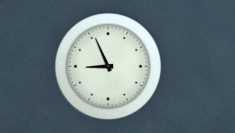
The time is 8:56
